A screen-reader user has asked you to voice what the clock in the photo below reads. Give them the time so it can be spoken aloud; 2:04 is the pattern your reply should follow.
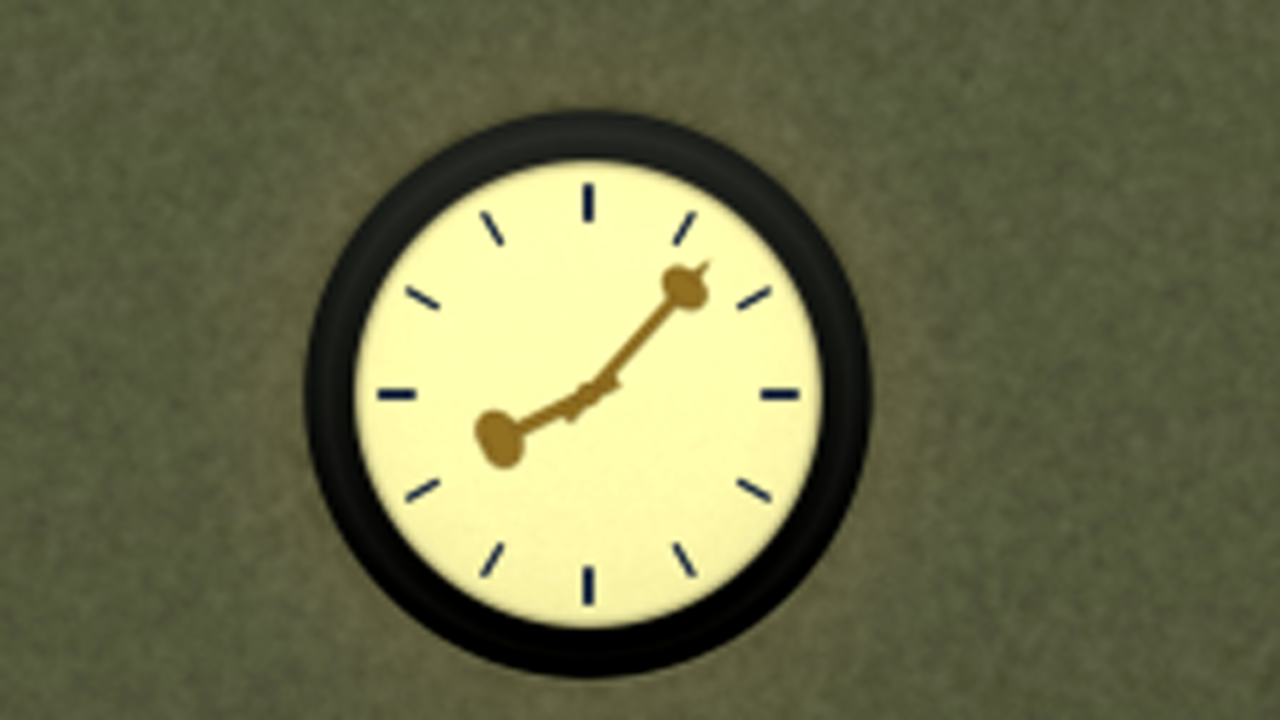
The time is 8:07
